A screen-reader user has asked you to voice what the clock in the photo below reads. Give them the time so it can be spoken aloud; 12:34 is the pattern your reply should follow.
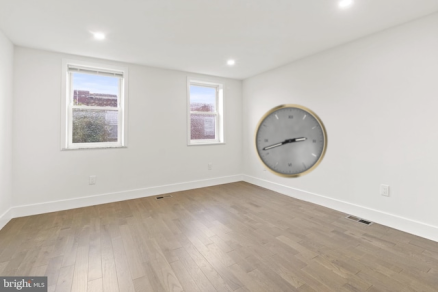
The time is 2:42
